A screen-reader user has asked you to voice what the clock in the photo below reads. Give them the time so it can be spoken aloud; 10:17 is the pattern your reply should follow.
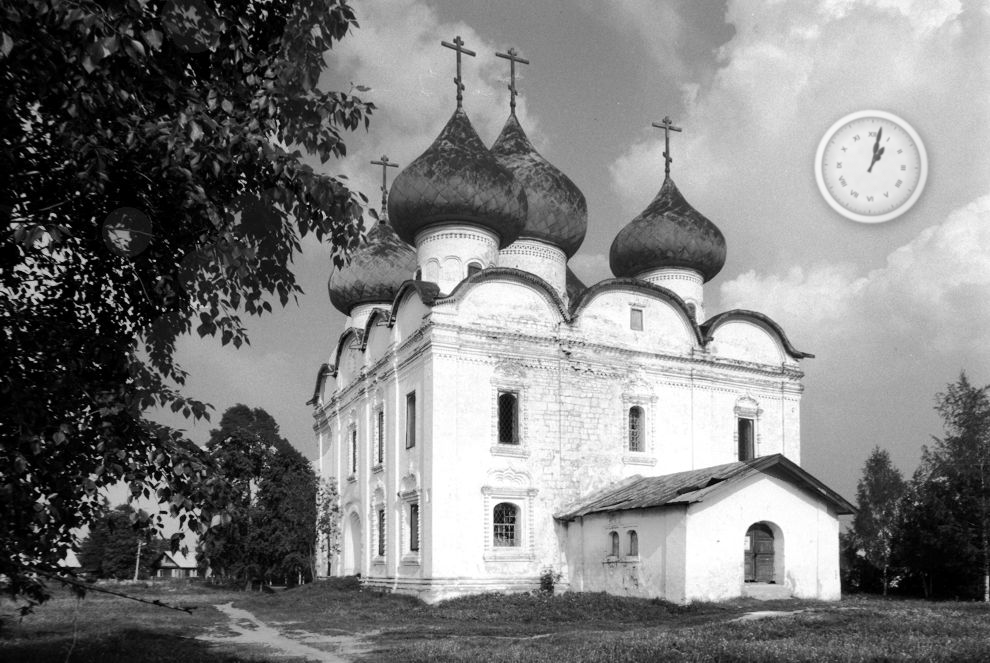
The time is 1:02
